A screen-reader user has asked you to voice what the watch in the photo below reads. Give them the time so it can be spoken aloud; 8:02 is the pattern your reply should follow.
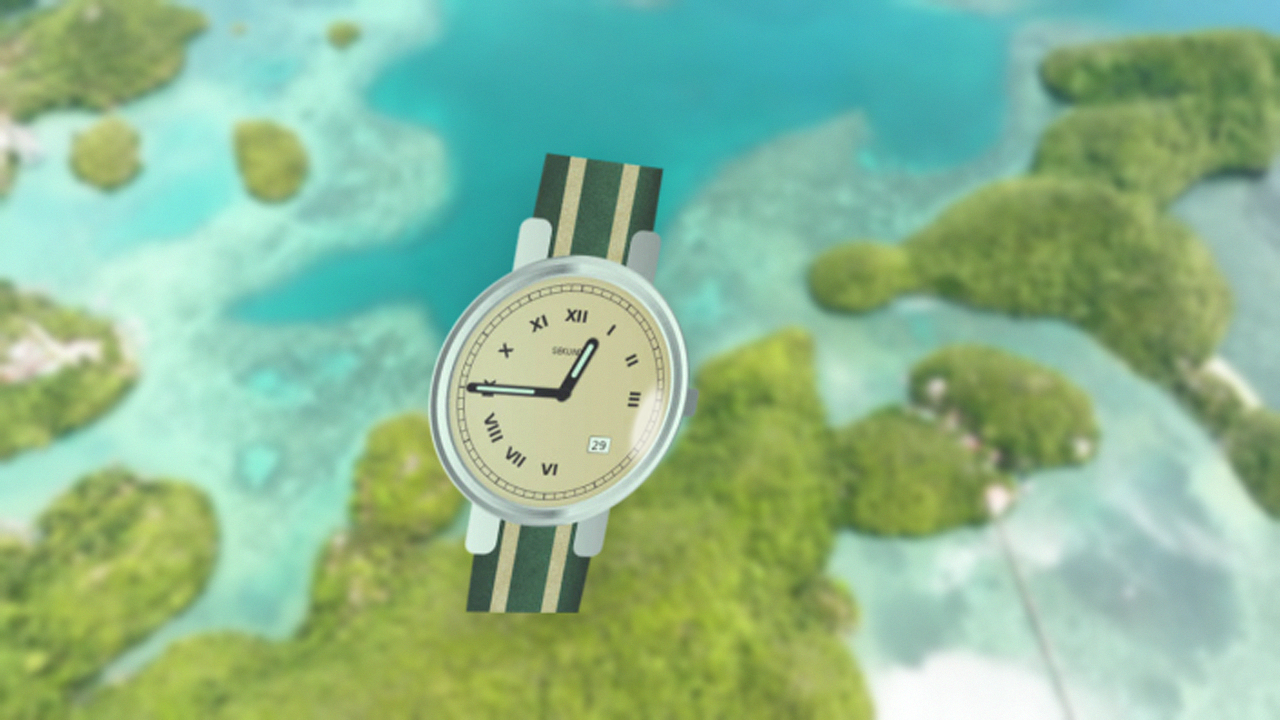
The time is 12:45
